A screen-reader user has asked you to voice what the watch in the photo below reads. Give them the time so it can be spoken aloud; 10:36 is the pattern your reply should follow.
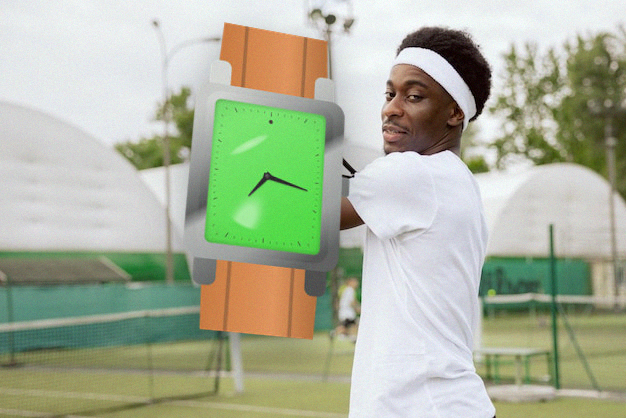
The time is 7:17
